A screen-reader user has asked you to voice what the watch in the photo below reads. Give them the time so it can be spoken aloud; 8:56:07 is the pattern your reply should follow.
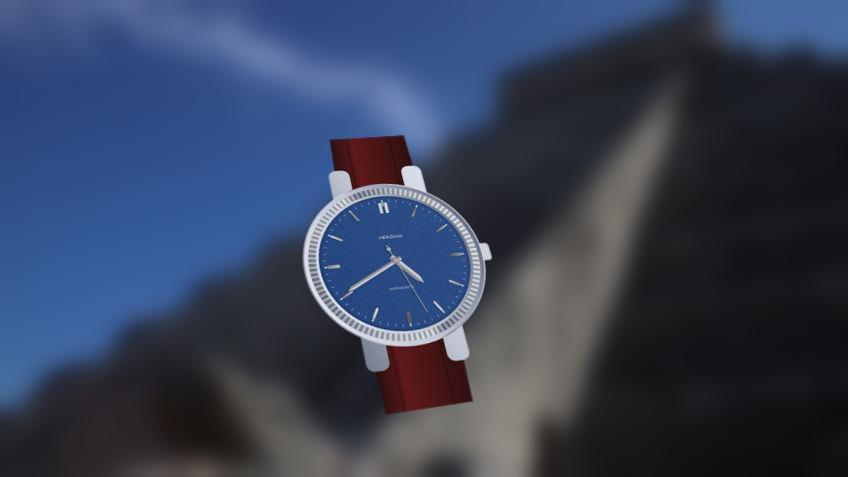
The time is 4:40:27
